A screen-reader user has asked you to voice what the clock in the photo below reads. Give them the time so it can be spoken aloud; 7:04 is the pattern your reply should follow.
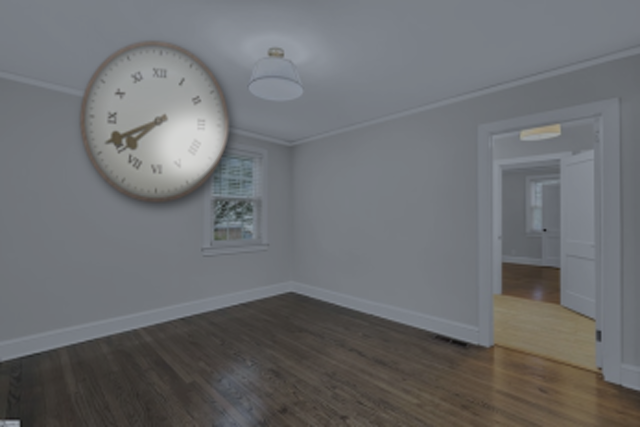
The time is 7:41
